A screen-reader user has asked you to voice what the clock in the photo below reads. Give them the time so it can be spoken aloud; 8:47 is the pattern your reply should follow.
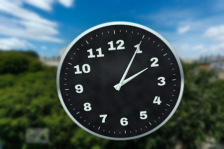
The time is 2:05
